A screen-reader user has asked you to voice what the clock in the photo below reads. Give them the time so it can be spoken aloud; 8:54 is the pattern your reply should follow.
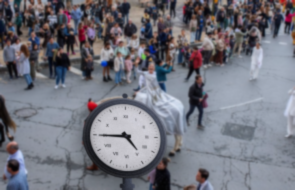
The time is 4:45
